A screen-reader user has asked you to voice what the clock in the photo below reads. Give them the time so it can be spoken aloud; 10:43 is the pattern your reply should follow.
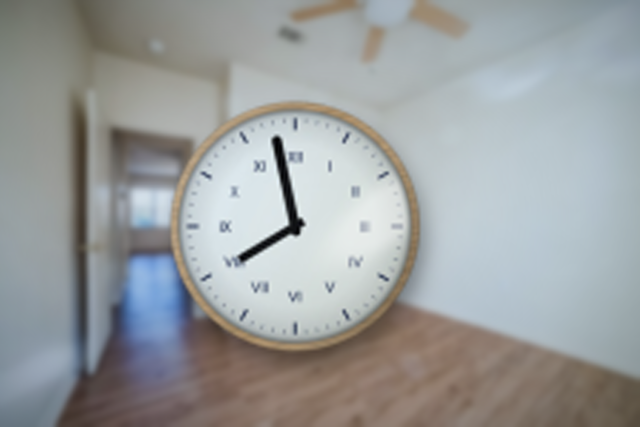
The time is 7:58
